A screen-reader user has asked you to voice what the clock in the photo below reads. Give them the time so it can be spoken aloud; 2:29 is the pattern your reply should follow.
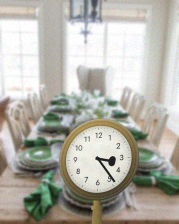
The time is 3:24
